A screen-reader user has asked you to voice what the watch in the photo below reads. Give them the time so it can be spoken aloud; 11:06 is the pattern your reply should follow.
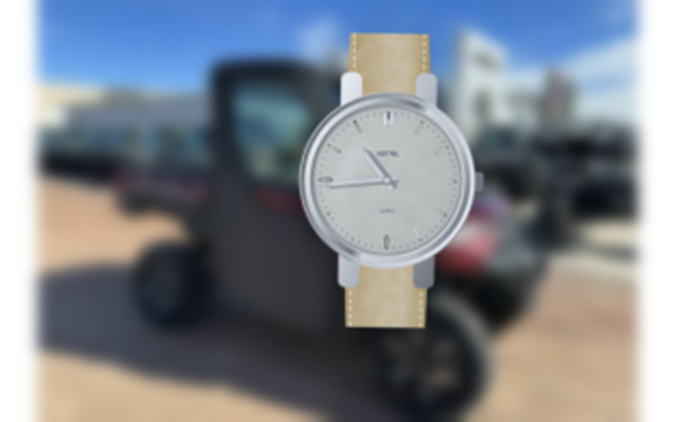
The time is 10:44
